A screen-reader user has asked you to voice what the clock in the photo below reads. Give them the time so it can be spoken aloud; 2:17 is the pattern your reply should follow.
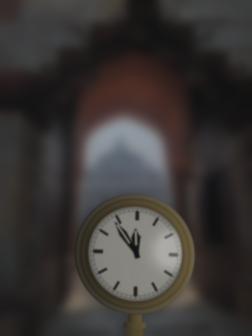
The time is 11:54
